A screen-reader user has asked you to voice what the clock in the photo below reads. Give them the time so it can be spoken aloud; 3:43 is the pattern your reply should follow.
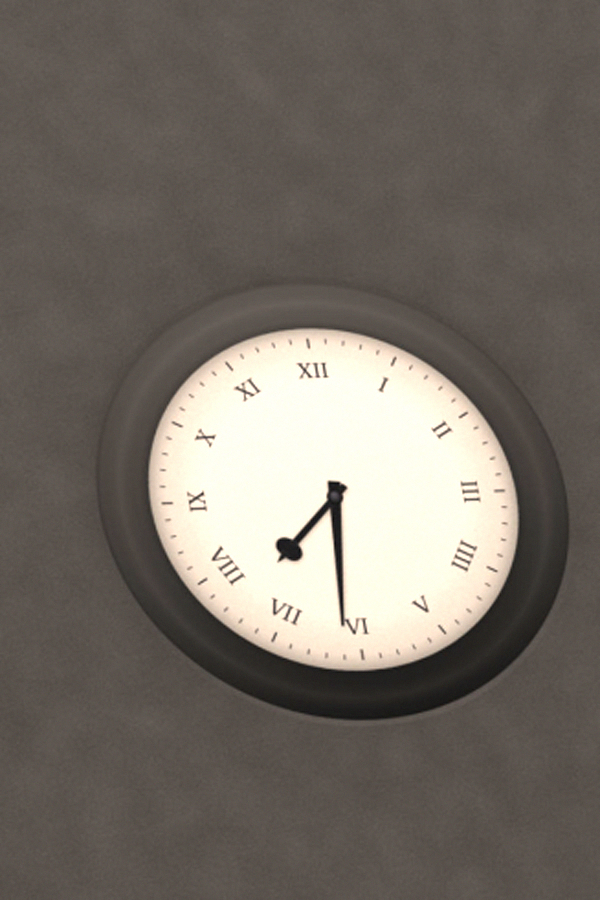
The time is 7:31
